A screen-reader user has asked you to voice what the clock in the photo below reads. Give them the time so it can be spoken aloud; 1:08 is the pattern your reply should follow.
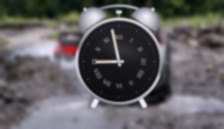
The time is 8:58
